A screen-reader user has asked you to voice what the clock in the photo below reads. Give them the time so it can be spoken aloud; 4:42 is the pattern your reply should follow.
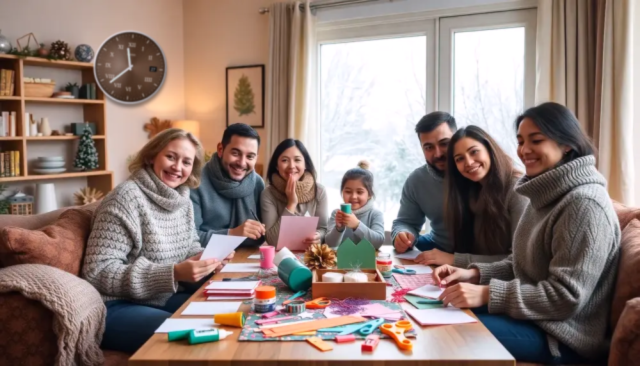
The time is 11:38
